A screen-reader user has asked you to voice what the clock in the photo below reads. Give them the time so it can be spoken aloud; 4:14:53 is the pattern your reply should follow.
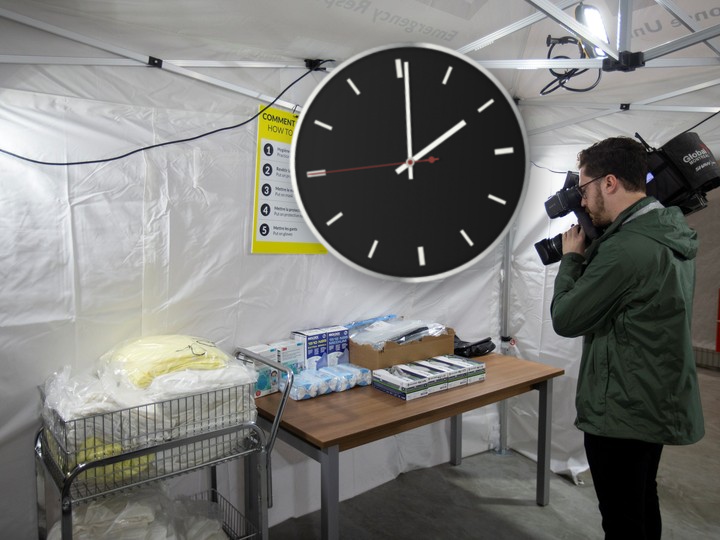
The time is 2:00:45
